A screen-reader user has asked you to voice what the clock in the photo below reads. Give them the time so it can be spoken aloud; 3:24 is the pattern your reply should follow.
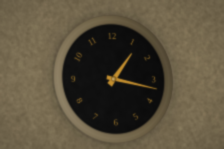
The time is 1:17
